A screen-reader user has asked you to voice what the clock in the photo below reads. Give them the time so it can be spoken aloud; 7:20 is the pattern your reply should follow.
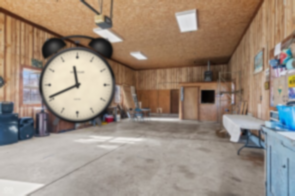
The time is 11:41
